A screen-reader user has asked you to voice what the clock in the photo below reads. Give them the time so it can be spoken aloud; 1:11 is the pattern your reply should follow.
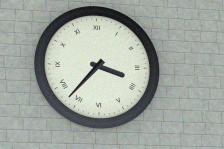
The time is 3:37
